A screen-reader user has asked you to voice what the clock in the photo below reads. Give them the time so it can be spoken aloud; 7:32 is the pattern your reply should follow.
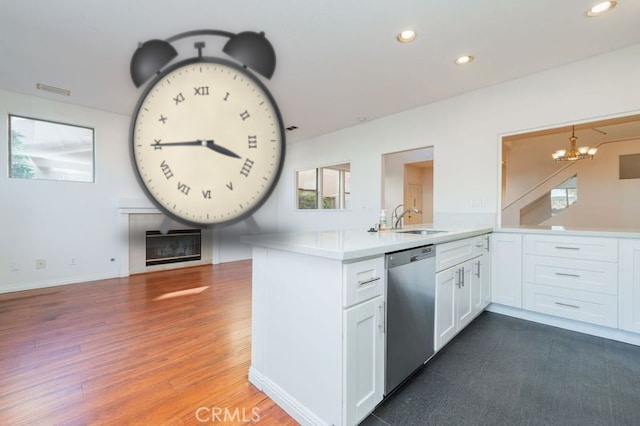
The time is 3:45
